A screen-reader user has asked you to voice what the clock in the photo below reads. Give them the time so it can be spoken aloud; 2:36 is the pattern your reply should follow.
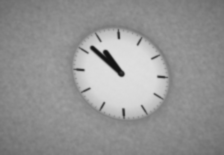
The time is 10:52
